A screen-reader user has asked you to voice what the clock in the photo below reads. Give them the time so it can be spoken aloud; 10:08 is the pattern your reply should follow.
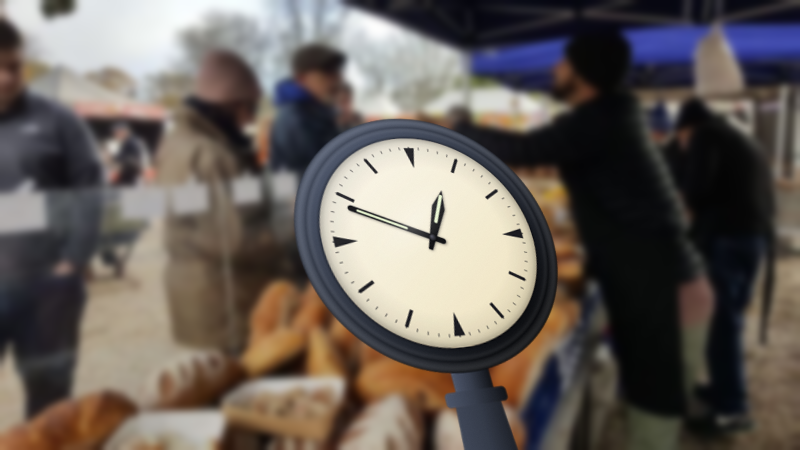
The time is 12:49
